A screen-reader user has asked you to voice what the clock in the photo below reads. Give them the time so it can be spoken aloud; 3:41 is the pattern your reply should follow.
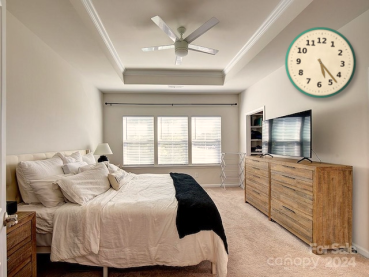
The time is 5:23
